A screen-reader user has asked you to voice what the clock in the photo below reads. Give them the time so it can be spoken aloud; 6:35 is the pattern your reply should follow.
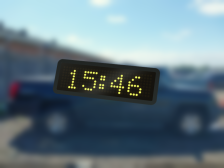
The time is 15:46
